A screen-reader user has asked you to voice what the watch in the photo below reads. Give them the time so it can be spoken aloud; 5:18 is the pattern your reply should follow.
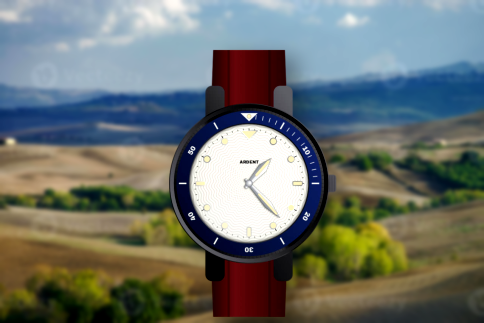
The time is 1:23
